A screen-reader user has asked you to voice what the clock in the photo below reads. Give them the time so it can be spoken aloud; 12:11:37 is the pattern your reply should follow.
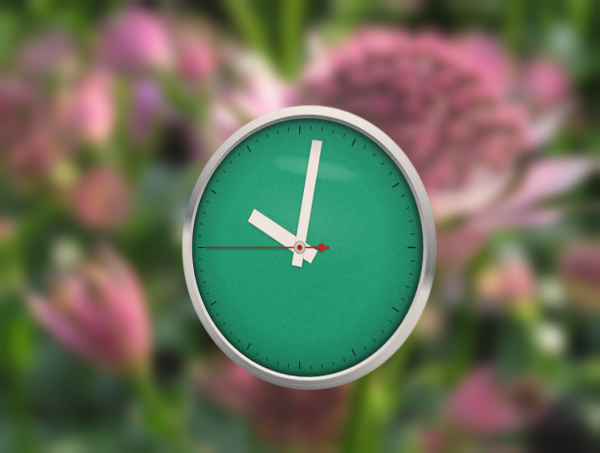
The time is 10:01:45
